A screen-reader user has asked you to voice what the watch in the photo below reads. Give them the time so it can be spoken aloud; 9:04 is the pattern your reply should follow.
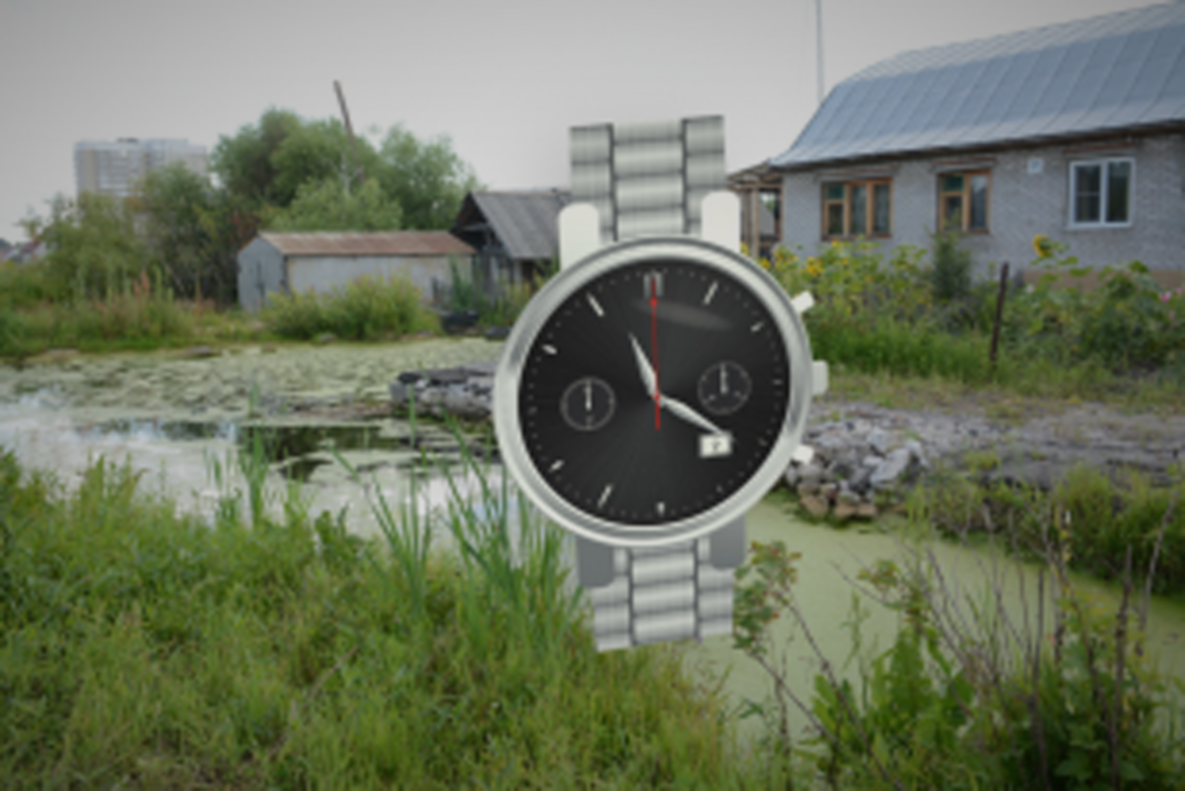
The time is 11:21
